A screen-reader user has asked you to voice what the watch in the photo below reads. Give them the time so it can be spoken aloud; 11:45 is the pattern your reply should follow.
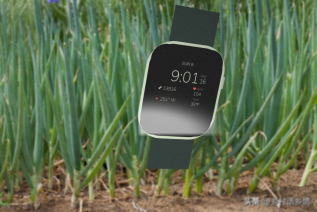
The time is 9:01
